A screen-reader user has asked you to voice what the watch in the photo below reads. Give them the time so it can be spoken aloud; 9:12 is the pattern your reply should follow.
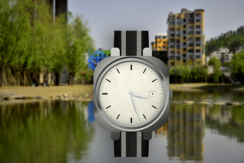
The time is 3:27
